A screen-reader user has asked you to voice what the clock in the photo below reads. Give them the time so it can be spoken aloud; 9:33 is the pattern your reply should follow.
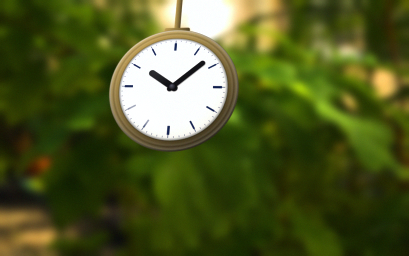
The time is 10:08
